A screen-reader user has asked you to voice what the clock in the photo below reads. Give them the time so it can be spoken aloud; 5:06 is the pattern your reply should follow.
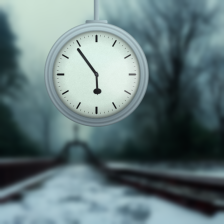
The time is 5:54
